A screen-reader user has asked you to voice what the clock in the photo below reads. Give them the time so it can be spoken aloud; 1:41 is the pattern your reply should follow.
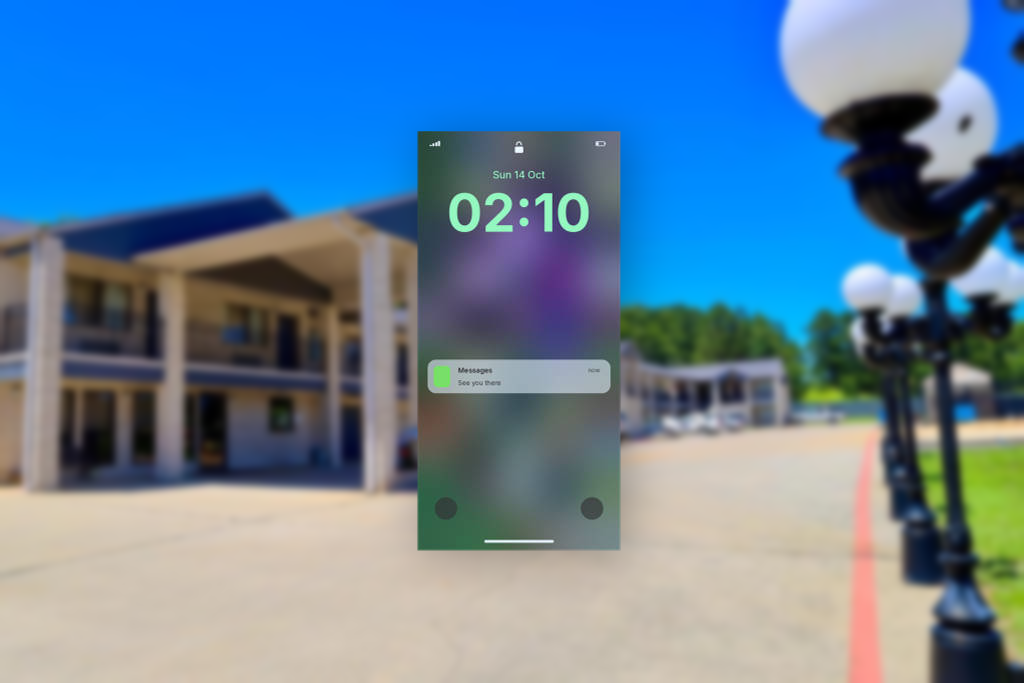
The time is 2:10
